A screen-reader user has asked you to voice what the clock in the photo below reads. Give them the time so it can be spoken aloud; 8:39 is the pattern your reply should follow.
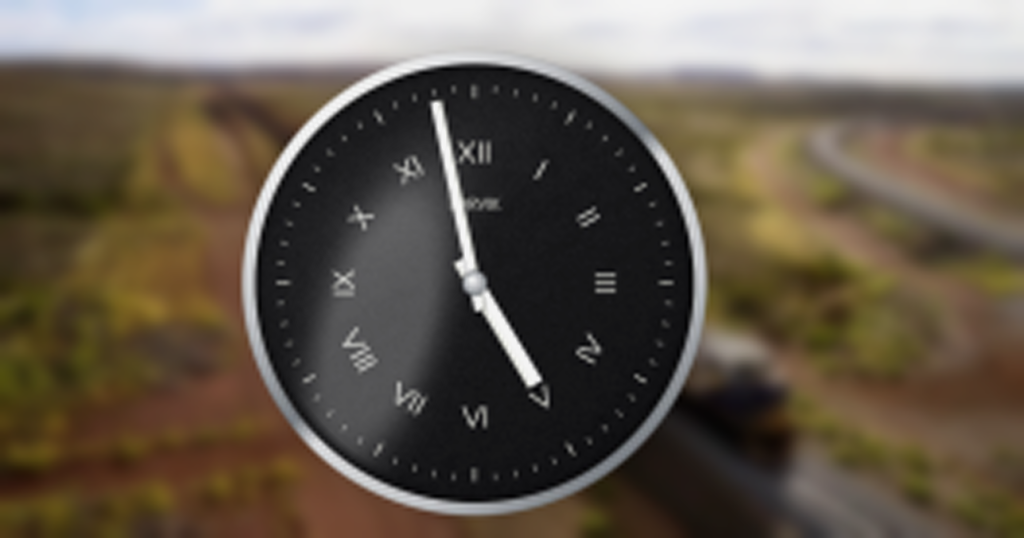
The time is 4:58
